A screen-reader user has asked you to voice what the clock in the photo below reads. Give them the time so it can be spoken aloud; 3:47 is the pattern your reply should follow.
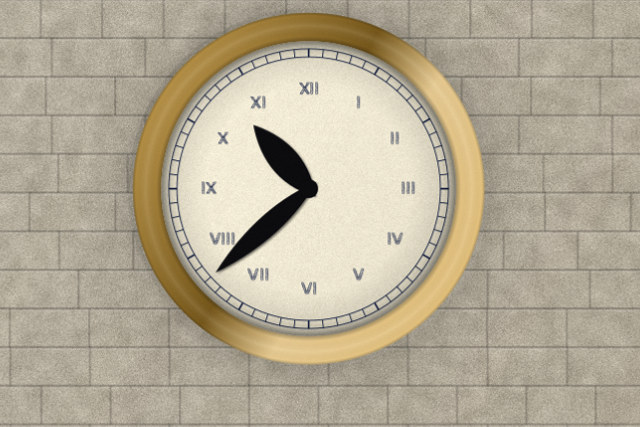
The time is 10:38
